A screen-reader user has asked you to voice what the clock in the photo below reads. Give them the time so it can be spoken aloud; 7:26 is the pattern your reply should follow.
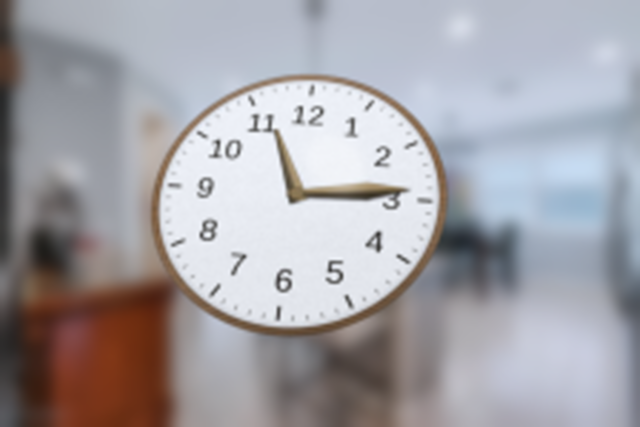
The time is 11:14
